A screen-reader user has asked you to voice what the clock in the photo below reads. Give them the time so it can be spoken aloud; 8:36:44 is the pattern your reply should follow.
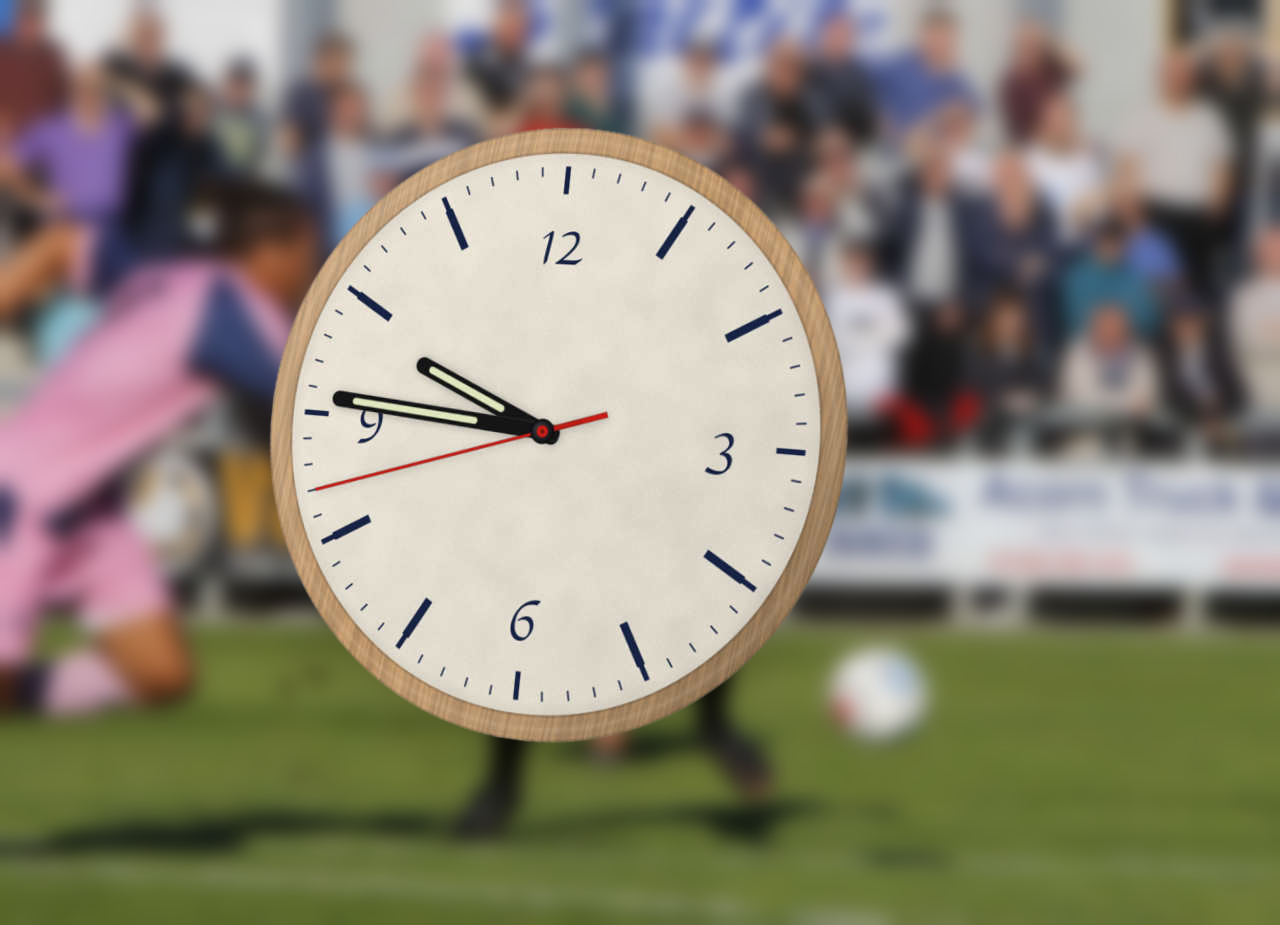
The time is 9:45:42
